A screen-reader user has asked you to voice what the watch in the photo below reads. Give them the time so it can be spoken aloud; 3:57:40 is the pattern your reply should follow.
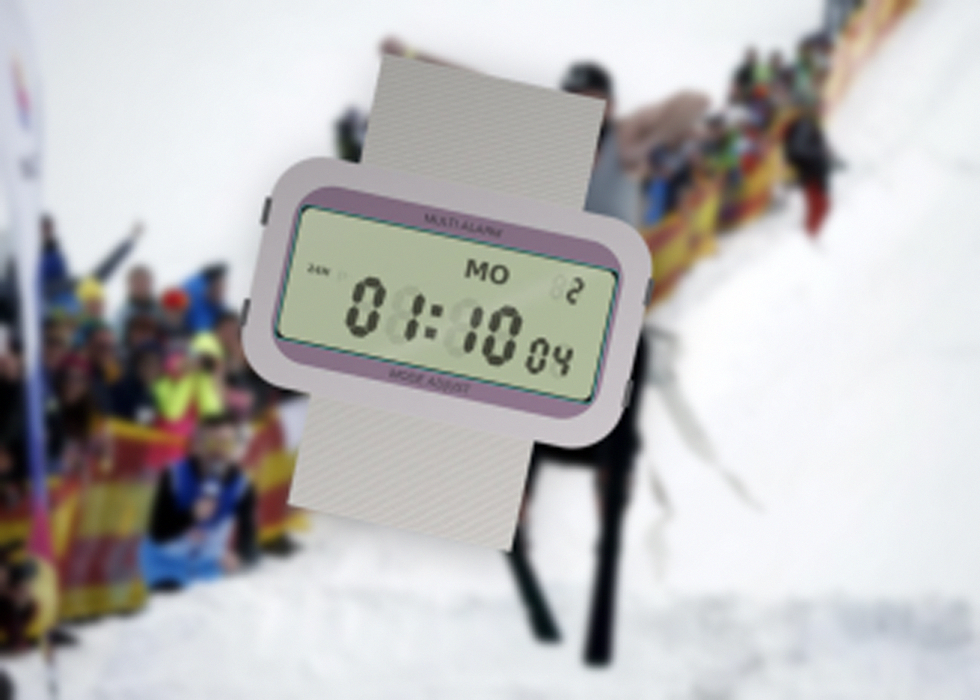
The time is 1:10:04
